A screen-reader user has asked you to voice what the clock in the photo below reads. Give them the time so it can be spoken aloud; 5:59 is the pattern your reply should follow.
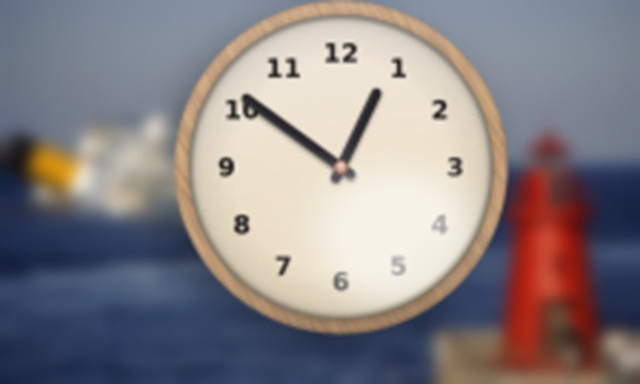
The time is 12:51
